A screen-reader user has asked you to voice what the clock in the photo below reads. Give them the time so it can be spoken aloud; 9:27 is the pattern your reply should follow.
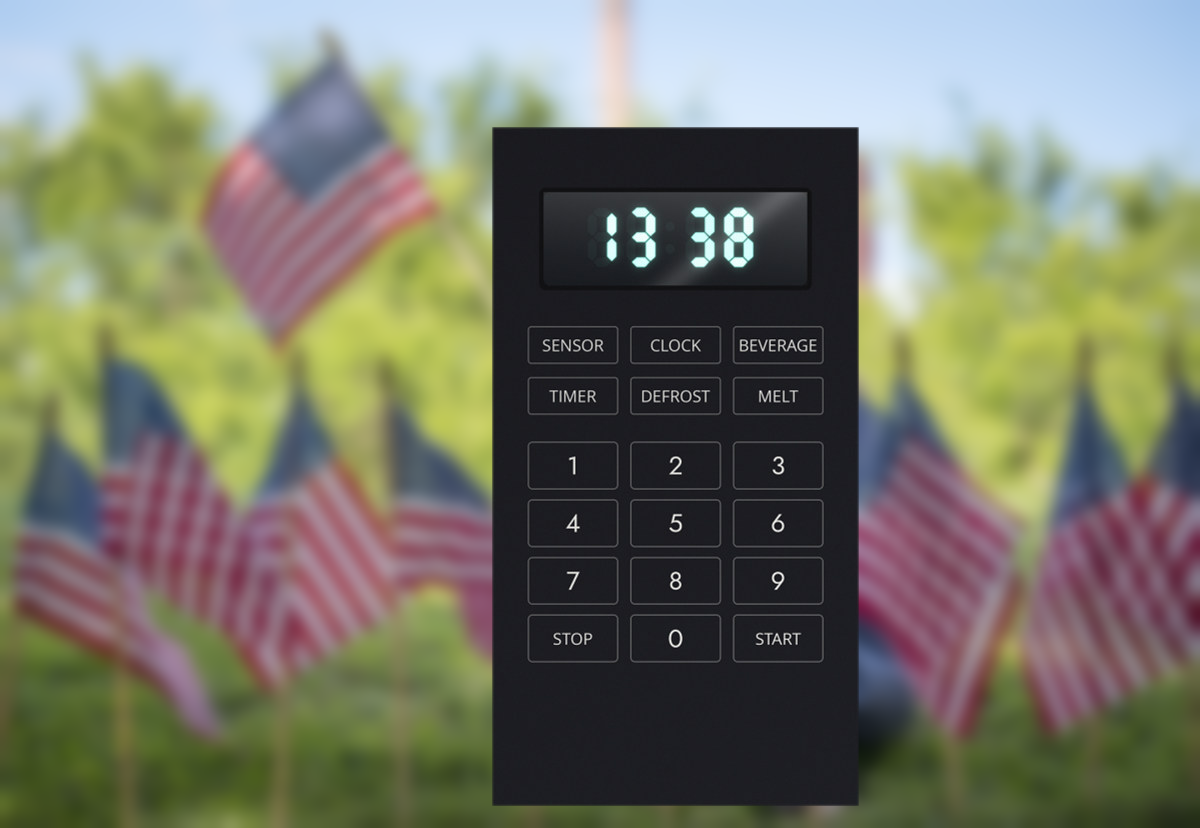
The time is 13:38
